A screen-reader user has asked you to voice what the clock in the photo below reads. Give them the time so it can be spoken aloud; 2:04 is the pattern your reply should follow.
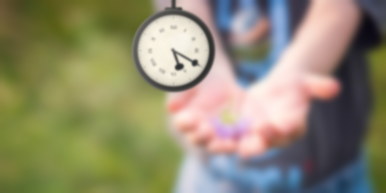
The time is 5:20
